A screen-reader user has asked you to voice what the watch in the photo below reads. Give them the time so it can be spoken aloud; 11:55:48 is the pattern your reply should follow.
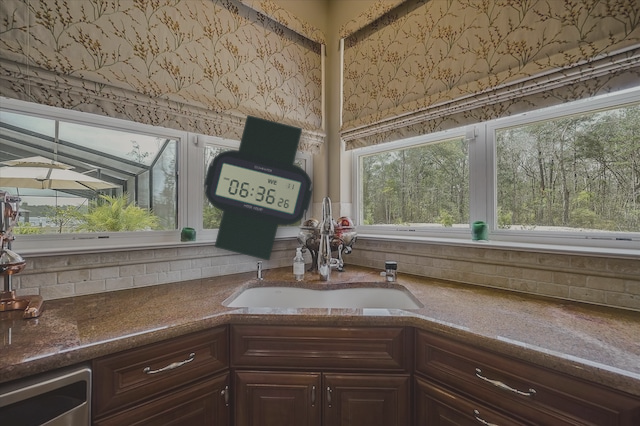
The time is 6:36:26
